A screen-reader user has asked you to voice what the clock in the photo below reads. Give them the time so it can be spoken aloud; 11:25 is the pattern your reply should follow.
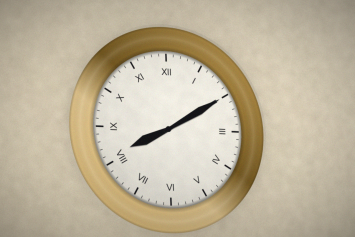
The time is 8:10
